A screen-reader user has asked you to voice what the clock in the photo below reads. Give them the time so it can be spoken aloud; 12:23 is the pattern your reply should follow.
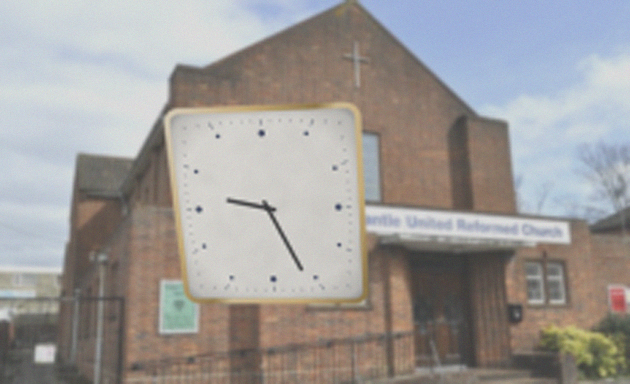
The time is 9:26
